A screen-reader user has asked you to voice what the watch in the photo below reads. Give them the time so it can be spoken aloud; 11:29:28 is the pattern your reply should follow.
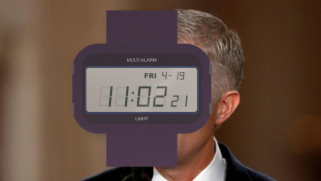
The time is 11:02:21
